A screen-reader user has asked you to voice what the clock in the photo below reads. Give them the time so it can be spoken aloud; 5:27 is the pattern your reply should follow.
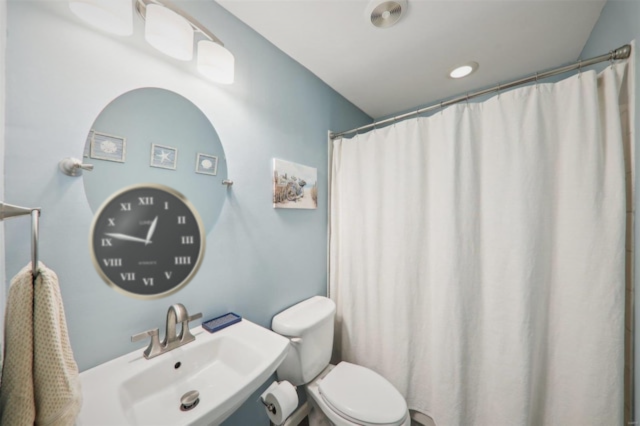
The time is 12:47
